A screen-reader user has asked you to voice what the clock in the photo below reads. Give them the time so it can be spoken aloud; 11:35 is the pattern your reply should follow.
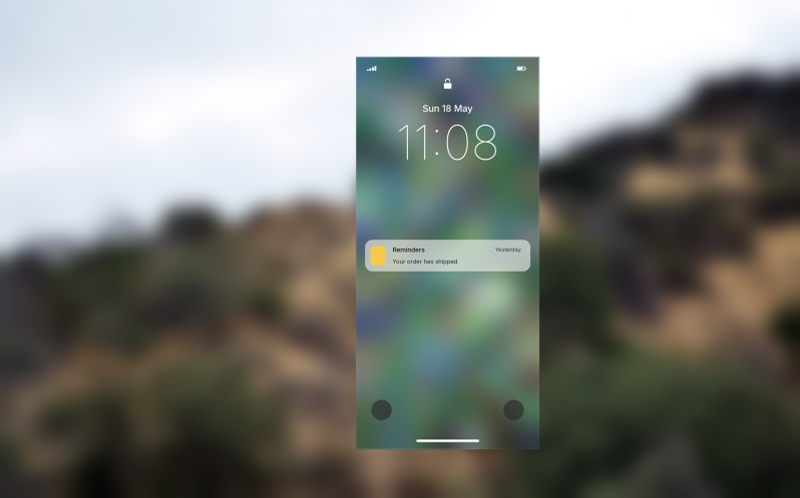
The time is 11:08
